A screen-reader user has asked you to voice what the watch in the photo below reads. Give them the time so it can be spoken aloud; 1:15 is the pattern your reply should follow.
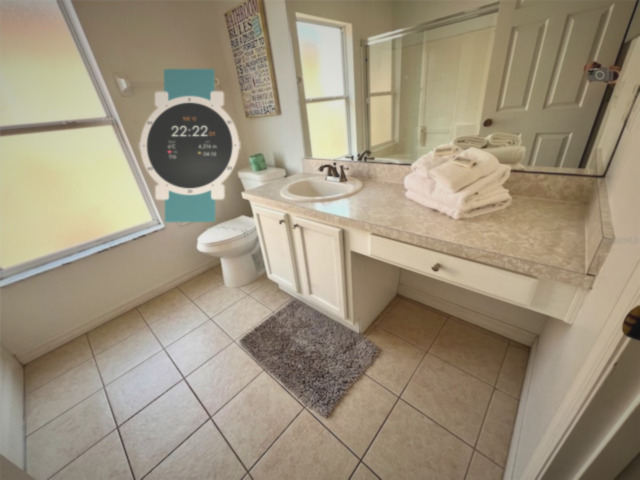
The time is 22:22
